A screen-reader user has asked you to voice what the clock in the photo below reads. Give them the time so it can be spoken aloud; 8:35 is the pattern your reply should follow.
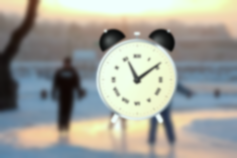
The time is 11:09
